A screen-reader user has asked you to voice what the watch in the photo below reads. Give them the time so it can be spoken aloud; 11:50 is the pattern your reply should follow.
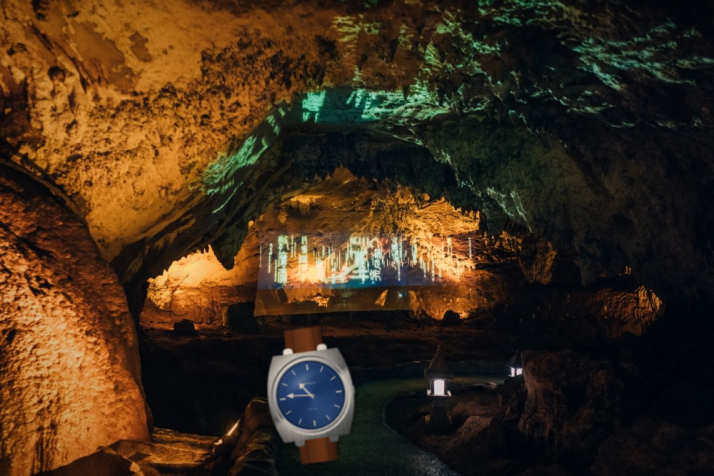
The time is 10:46
